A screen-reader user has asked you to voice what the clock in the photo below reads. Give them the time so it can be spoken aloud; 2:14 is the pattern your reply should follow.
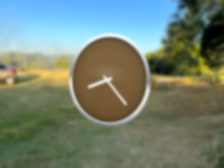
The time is 8:23
